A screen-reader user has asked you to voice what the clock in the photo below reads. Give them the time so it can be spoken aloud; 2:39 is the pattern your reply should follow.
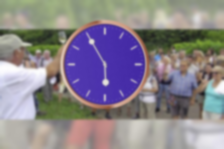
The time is 5:55
